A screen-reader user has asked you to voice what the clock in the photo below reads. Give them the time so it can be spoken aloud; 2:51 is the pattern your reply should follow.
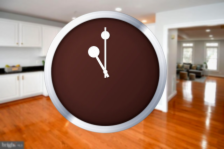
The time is 11:00
